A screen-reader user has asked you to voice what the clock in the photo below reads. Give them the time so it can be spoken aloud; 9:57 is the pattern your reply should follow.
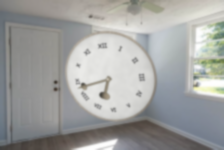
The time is 6:43
